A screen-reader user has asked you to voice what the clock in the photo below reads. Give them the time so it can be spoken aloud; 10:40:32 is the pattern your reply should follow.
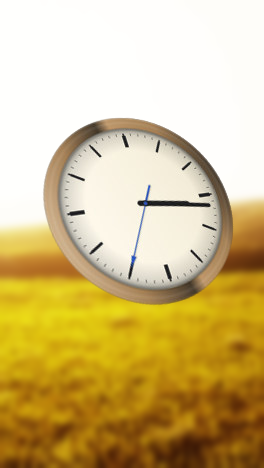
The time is 3:16:35
